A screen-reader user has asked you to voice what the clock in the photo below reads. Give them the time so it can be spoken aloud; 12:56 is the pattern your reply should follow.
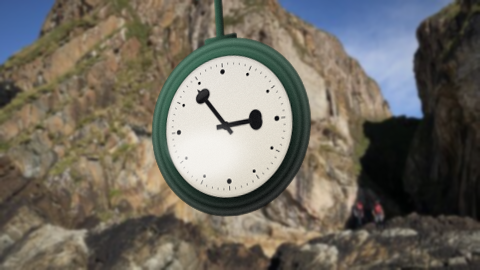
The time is 2:54
